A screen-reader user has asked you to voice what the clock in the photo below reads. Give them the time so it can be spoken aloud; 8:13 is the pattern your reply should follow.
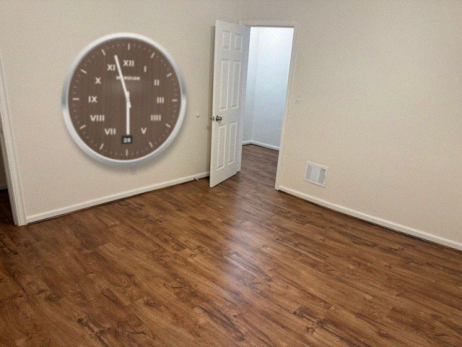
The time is 5:57
